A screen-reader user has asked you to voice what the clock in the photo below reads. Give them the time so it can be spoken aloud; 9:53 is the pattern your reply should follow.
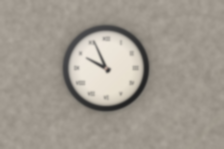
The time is 9:56
